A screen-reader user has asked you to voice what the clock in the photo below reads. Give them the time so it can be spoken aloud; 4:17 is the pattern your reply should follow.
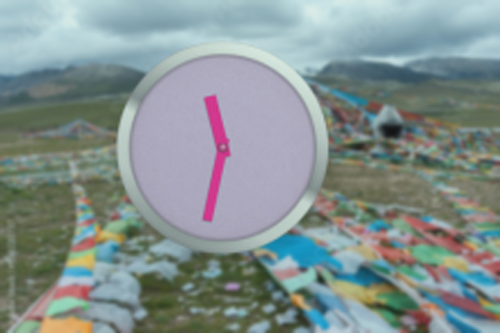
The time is 11:32
